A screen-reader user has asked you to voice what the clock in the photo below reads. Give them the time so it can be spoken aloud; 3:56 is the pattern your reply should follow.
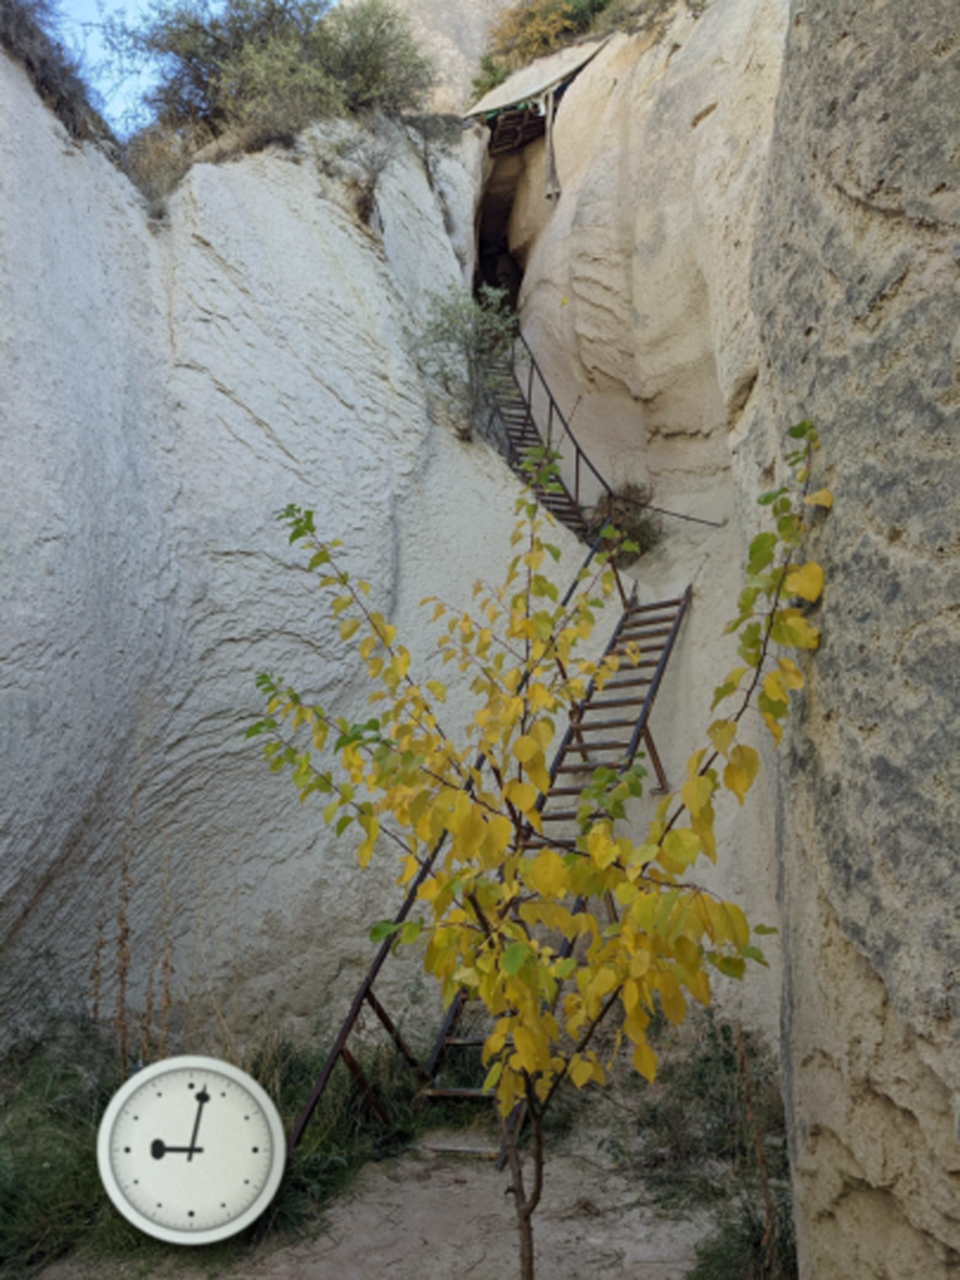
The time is 9:02
